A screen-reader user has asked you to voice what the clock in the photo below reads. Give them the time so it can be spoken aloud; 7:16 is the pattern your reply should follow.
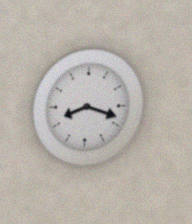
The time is 8:18
